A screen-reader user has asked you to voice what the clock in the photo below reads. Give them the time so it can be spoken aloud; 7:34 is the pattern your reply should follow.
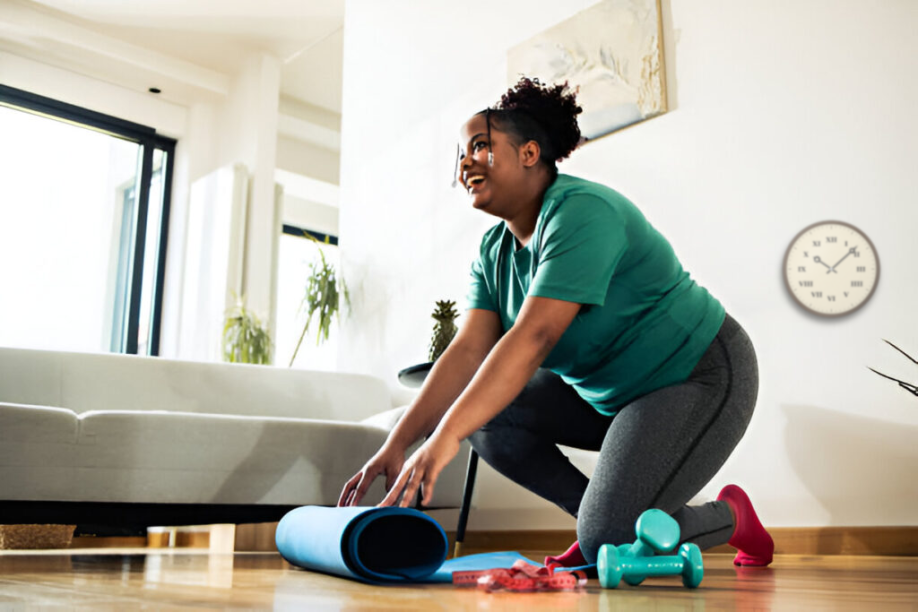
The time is 10:08
